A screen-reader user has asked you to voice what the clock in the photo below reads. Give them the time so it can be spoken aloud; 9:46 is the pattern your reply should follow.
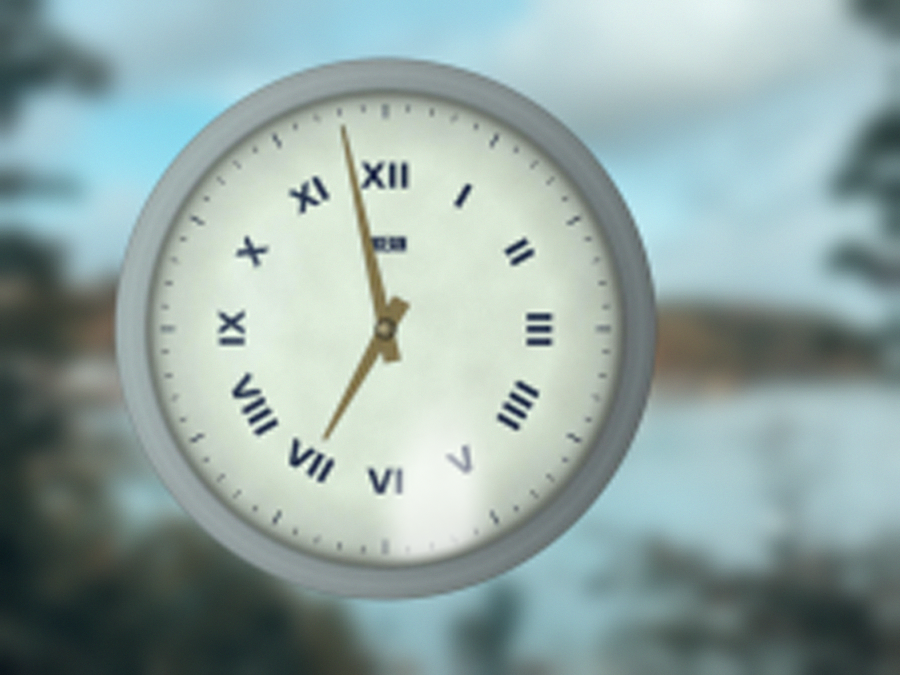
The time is 6:58
